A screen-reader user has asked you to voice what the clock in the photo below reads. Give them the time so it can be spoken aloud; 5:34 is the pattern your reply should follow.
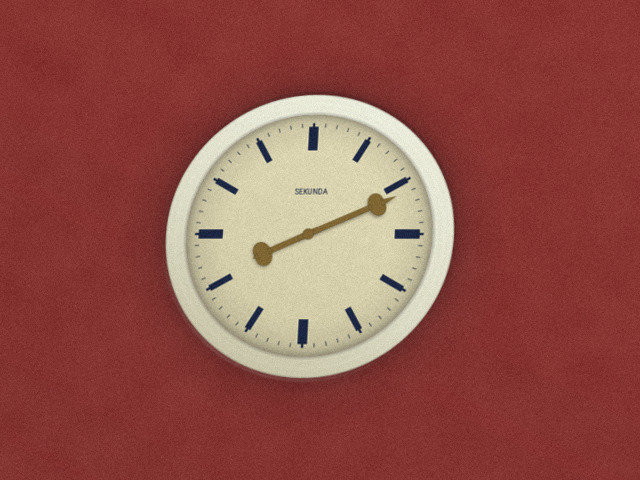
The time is 8:11
